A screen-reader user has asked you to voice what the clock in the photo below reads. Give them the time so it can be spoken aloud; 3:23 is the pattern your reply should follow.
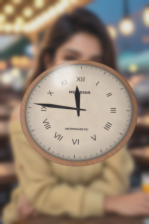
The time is 11:46
